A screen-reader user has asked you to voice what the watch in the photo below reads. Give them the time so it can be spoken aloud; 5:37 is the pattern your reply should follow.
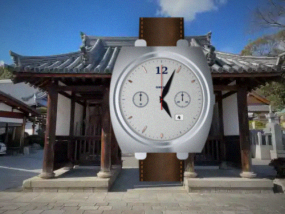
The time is 5:04
